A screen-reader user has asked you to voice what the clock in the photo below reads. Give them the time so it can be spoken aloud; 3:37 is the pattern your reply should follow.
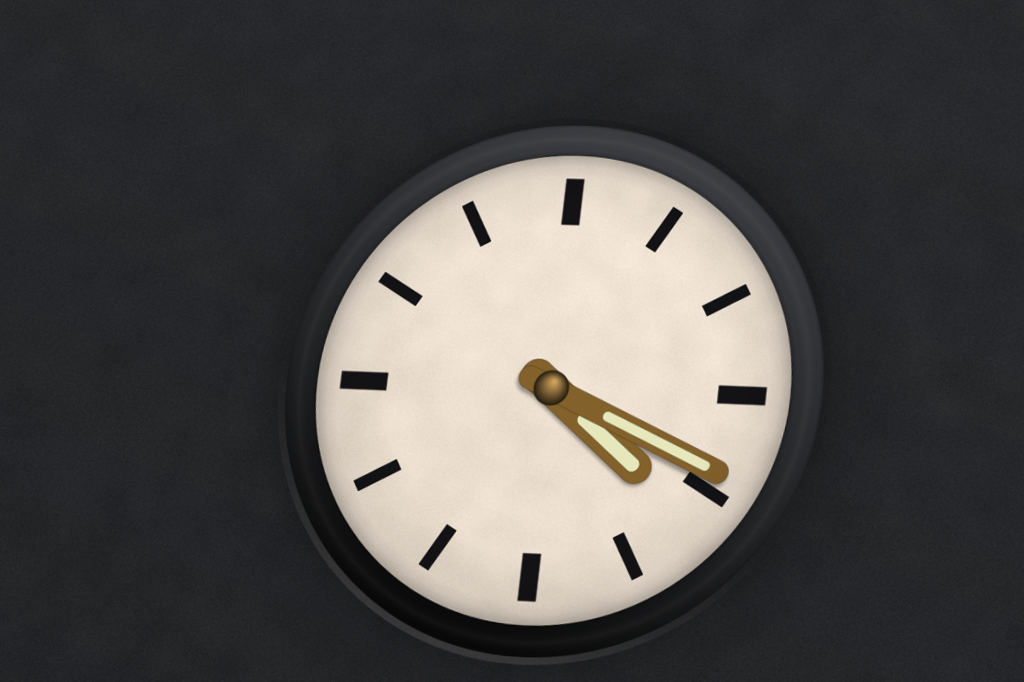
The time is 4:19
